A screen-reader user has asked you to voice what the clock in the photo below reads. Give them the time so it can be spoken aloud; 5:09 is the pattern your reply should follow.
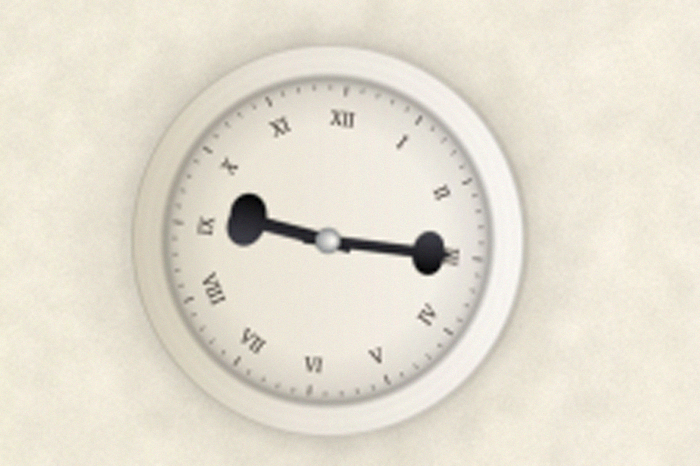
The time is 9:15
